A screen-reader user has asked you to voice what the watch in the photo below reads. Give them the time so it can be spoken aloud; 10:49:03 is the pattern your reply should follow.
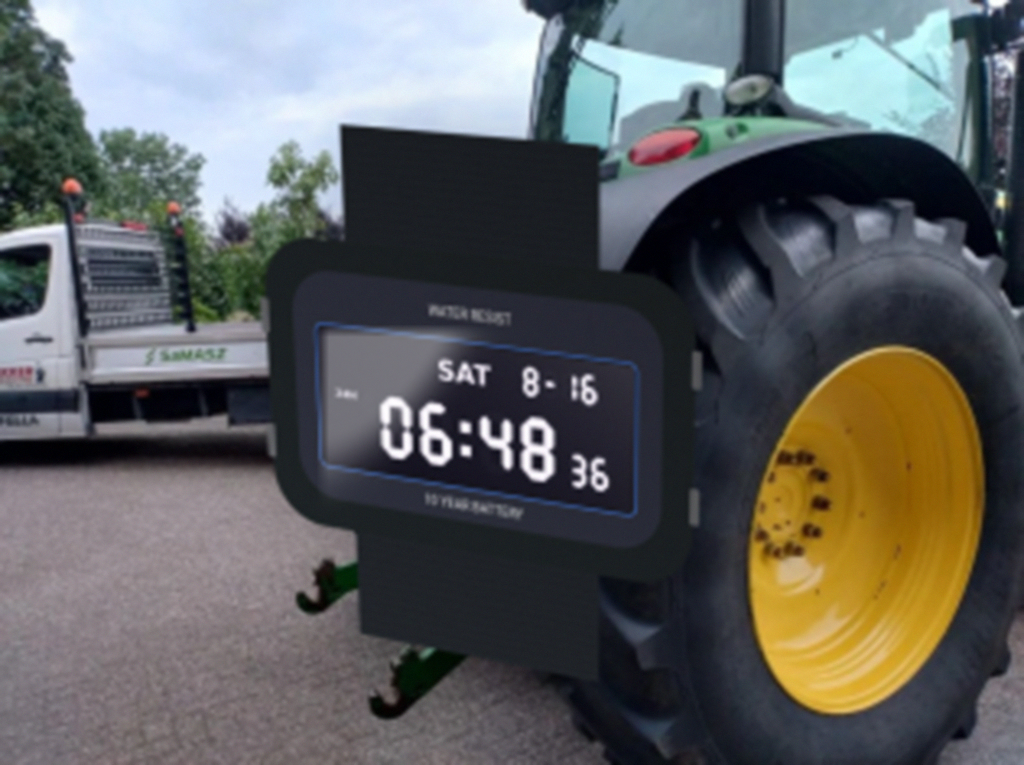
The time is 6:48:36
